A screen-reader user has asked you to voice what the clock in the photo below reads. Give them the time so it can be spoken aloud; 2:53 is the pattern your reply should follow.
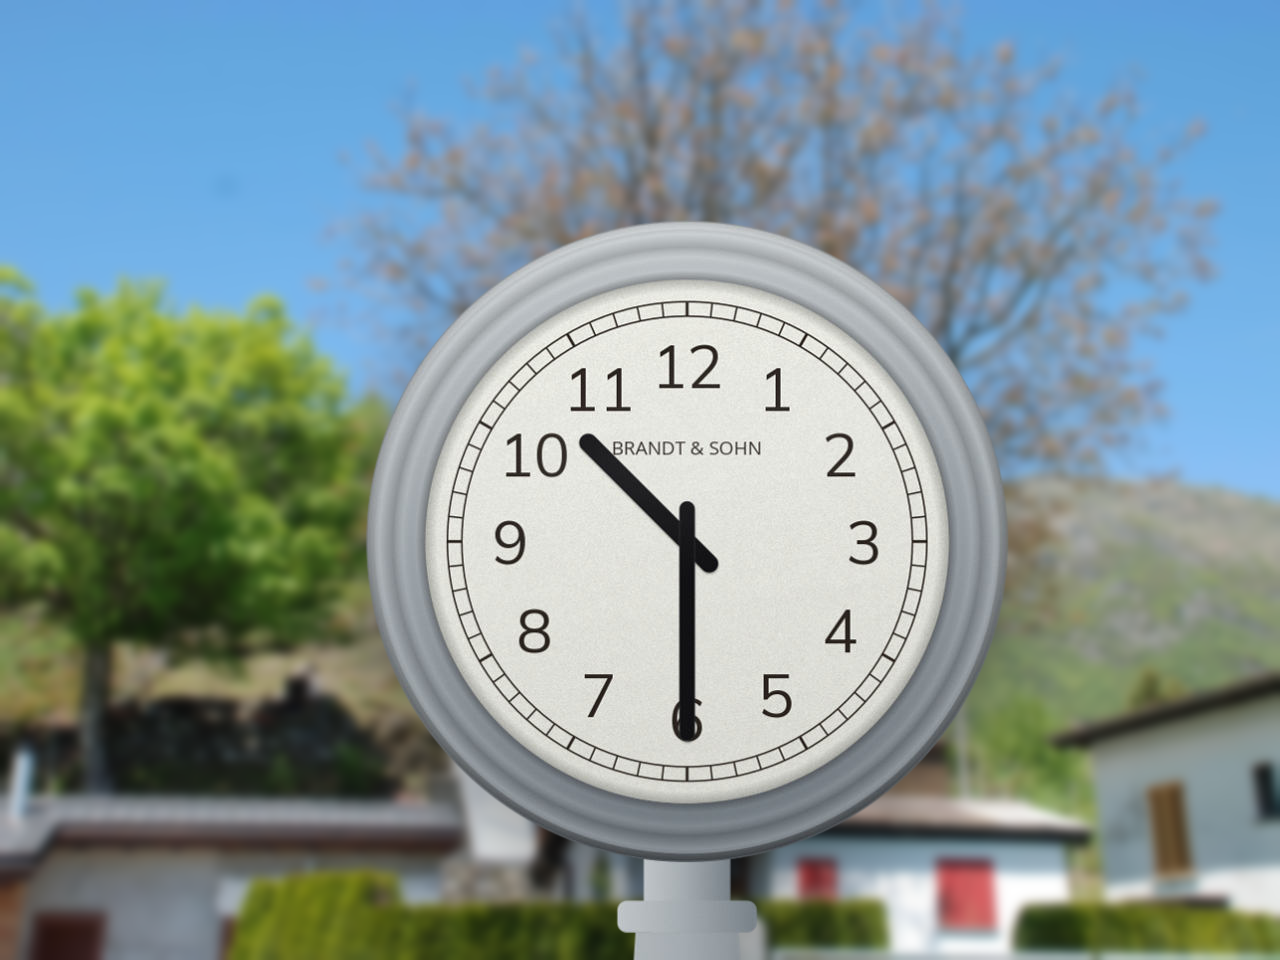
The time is 10:30
